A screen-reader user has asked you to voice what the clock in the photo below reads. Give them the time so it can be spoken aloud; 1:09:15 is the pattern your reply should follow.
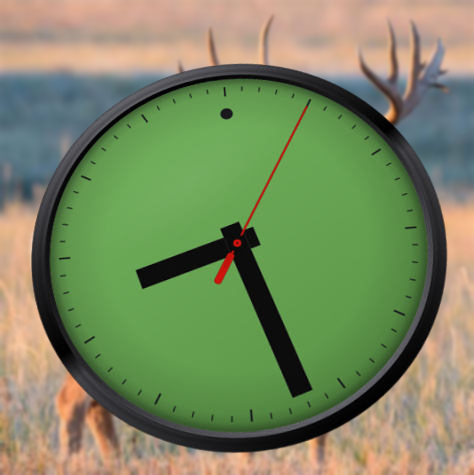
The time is 8:27:05
